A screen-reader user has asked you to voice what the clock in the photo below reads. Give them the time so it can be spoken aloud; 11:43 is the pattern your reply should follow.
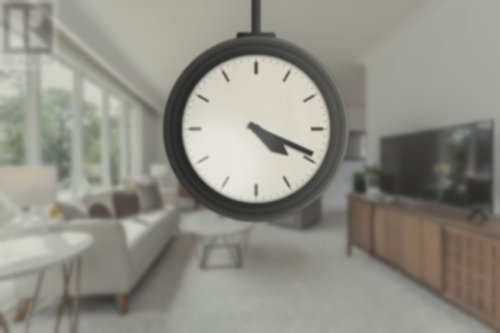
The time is 4:19
